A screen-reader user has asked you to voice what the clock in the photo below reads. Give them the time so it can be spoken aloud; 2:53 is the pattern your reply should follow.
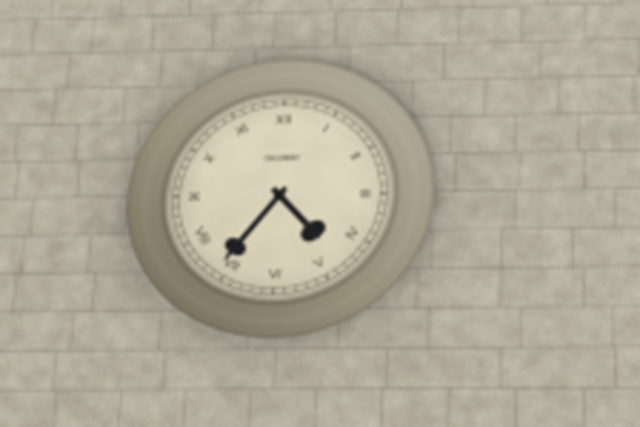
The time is 4:36
